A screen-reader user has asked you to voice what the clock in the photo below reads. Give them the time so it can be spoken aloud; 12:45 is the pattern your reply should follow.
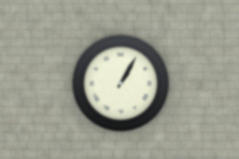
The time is 1:05
